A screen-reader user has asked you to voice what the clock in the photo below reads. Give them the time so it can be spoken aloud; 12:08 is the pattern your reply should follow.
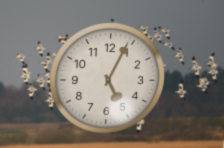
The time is 5:04
